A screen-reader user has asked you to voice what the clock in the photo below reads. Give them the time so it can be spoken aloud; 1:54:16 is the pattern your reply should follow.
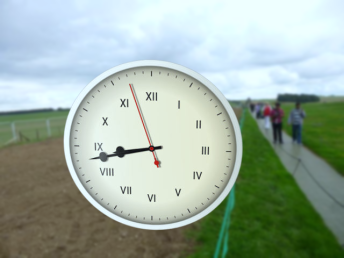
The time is 8:42:57
